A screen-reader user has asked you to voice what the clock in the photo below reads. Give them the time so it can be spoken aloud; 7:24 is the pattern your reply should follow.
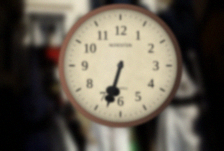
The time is 6:33
